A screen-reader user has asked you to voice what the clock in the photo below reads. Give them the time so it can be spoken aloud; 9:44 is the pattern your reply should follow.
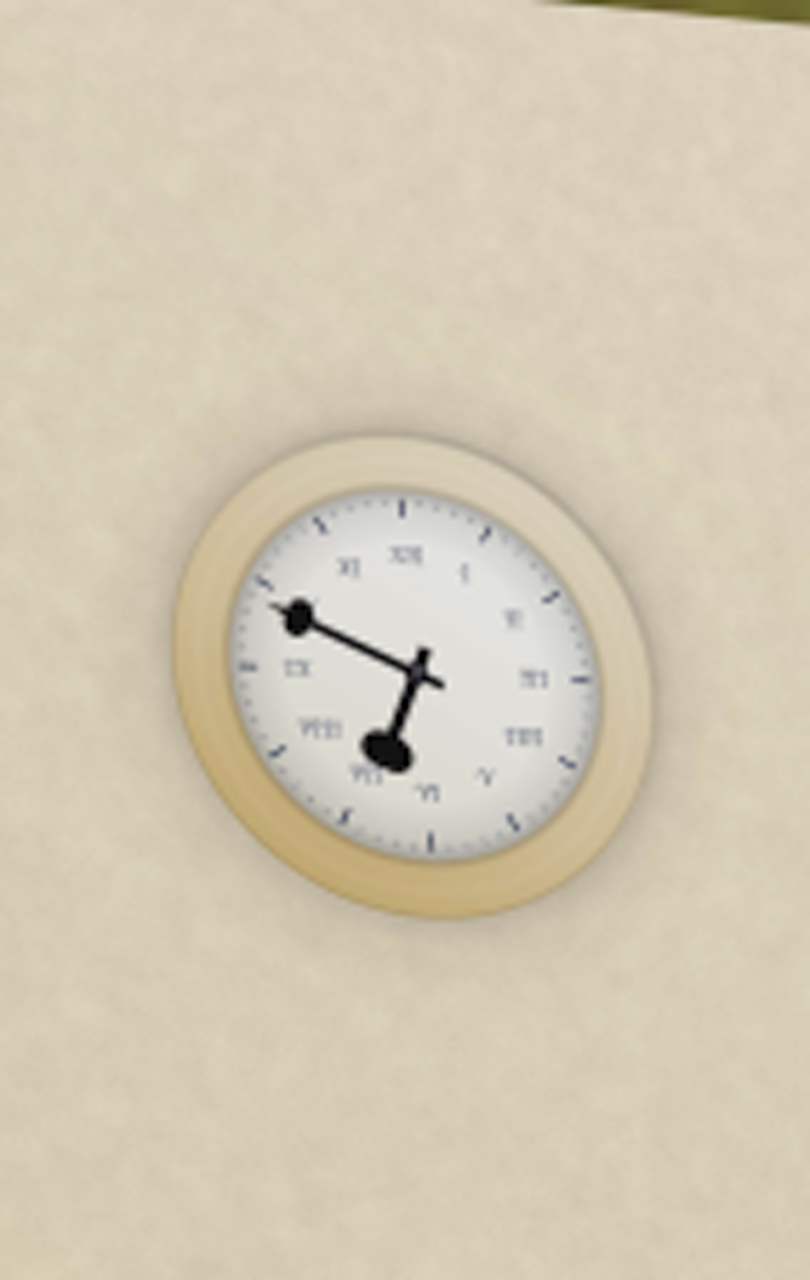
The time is 6:49
